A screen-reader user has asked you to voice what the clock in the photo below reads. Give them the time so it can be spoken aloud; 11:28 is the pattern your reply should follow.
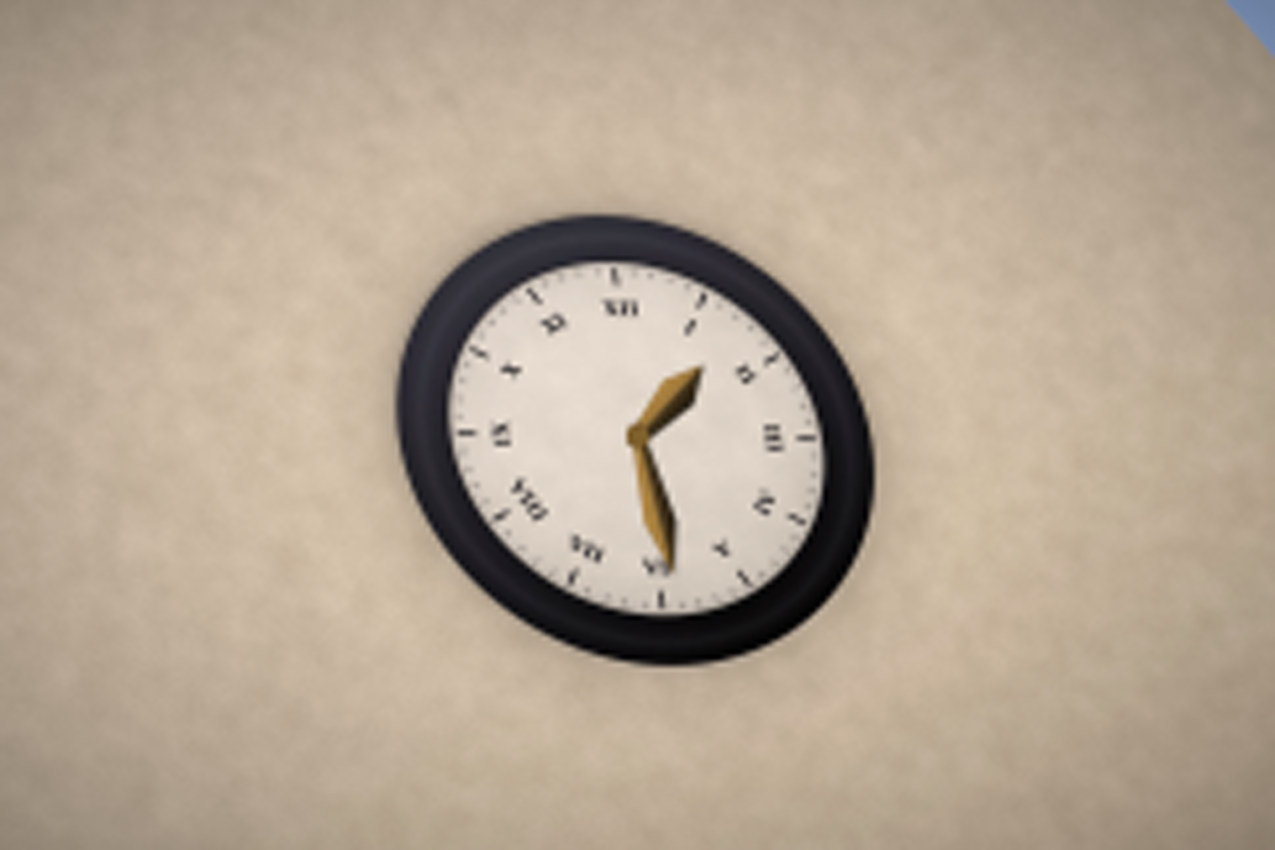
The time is 1:29
